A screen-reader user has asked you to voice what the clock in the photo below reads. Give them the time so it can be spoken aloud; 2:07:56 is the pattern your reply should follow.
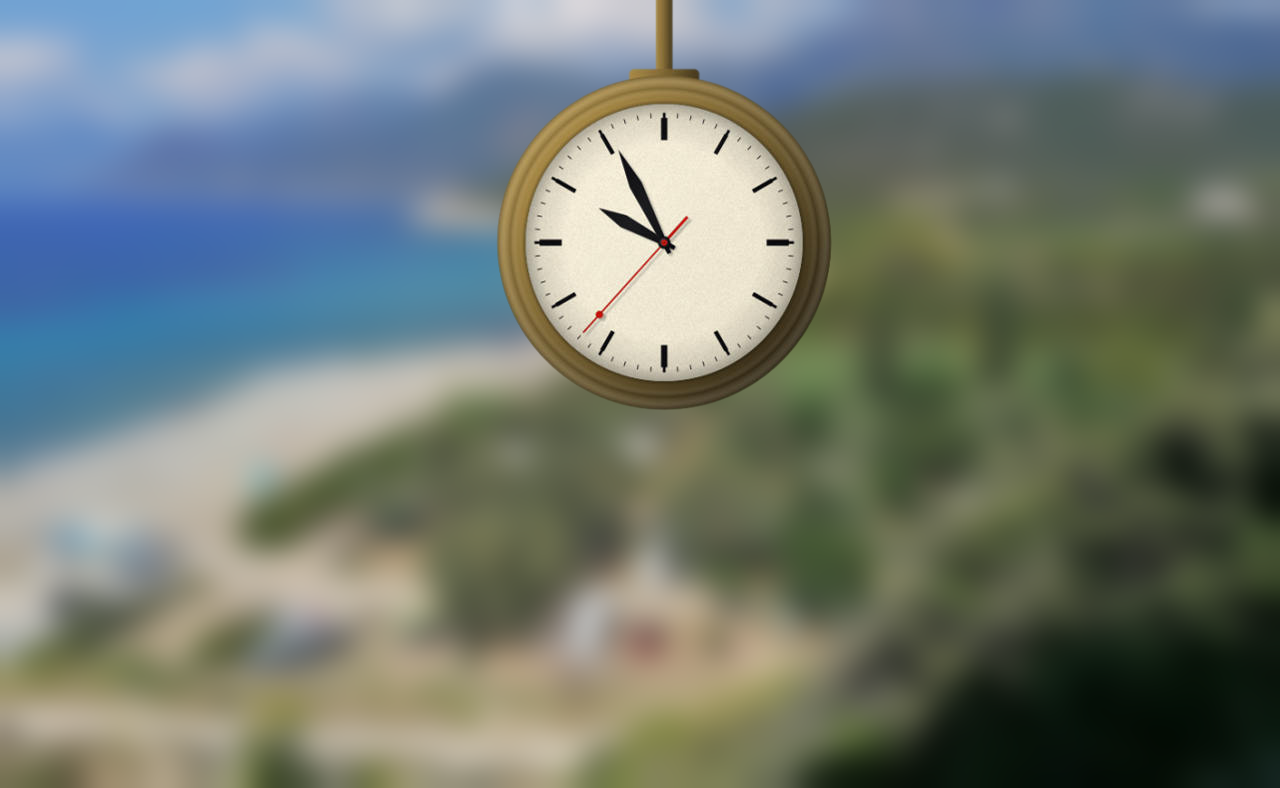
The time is 9:55:37
